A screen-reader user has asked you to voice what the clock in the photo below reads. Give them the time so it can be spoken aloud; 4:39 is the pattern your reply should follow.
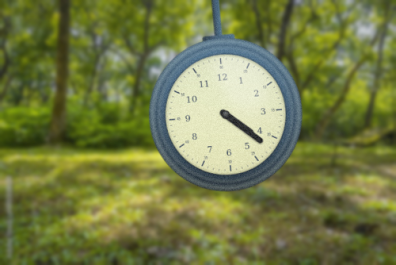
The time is 4:22
